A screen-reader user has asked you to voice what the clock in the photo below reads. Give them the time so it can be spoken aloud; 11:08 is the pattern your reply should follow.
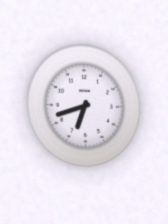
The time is 6:42
